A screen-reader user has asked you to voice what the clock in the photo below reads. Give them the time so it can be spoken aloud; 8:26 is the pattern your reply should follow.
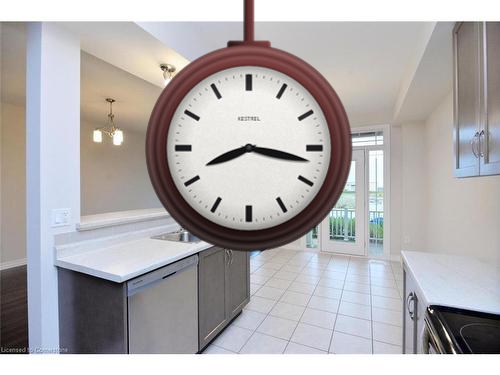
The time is 8:17
